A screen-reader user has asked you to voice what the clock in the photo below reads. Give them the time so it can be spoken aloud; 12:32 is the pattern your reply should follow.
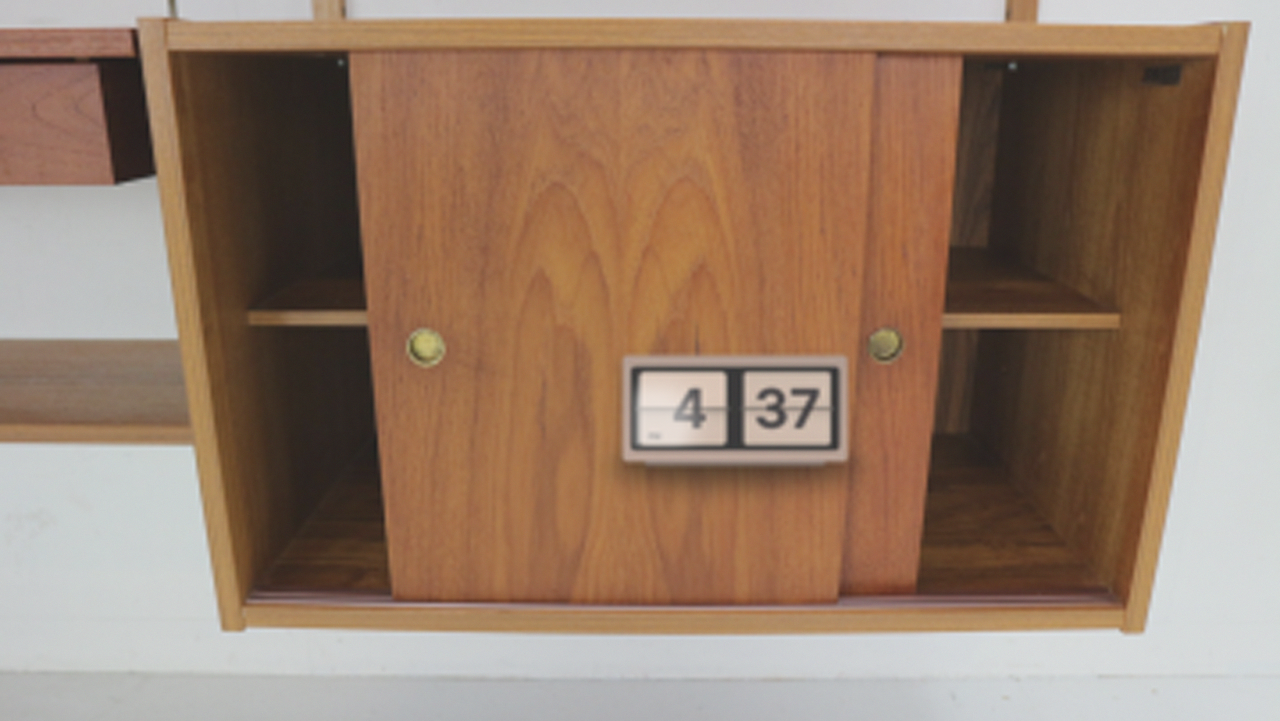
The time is 4:37
